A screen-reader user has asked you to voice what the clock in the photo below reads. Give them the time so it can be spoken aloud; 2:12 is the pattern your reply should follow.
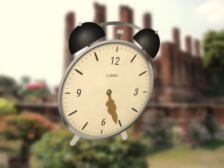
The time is 5:26
